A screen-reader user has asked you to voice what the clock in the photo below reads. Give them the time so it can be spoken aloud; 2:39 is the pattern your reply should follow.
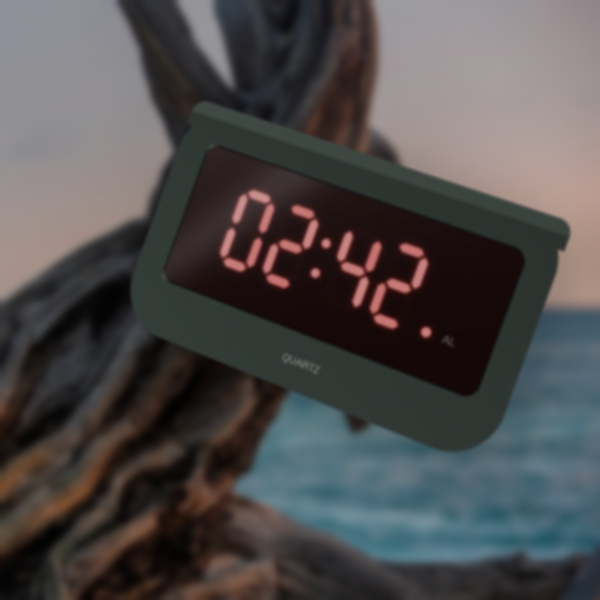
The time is 2:42
